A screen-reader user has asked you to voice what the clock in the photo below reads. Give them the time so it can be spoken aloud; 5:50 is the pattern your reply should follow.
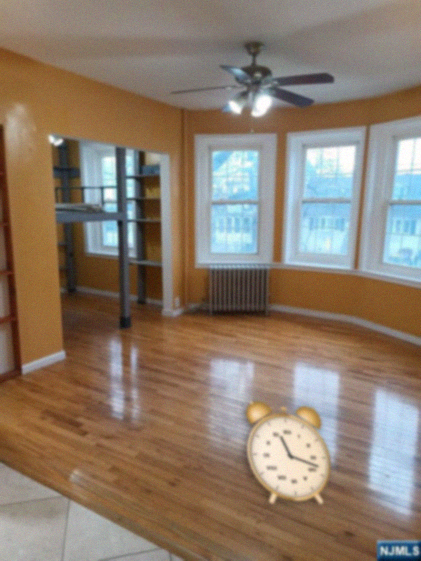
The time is 11:18
